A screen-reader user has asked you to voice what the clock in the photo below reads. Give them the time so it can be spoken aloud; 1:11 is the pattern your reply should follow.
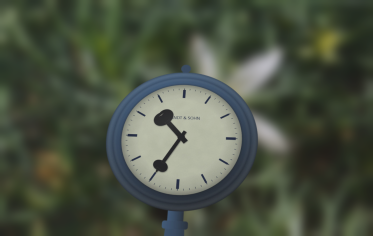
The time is 10:35
